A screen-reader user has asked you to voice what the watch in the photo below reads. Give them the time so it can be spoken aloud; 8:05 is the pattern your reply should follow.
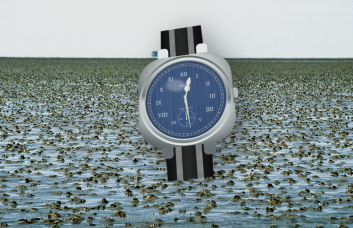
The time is 12:29
